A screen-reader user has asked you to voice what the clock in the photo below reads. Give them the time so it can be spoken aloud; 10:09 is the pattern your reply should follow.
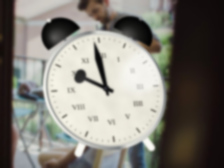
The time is 9:59
